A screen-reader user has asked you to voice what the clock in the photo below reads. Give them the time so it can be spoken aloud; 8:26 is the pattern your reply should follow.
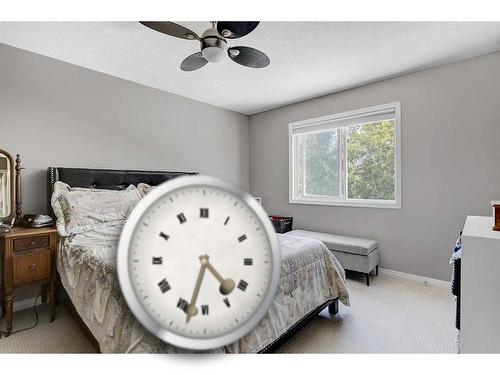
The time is 4:33
